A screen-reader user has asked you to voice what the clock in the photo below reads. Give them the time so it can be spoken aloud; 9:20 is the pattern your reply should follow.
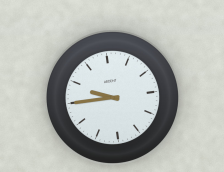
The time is 9:45
